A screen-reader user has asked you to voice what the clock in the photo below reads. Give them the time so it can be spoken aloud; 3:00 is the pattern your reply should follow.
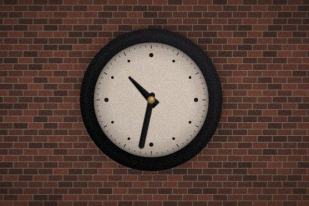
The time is 10:32
